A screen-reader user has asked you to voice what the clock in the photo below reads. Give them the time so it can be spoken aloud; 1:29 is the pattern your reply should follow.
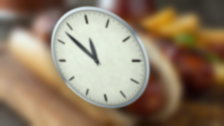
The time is 11:53
